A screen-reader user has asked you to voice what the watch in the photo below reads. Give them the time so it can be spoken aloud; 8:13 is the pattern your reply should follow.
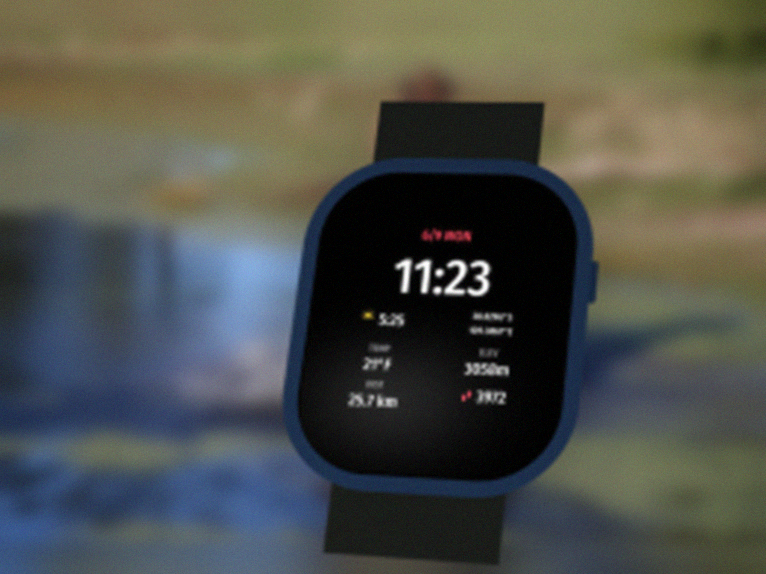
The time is 11:23
